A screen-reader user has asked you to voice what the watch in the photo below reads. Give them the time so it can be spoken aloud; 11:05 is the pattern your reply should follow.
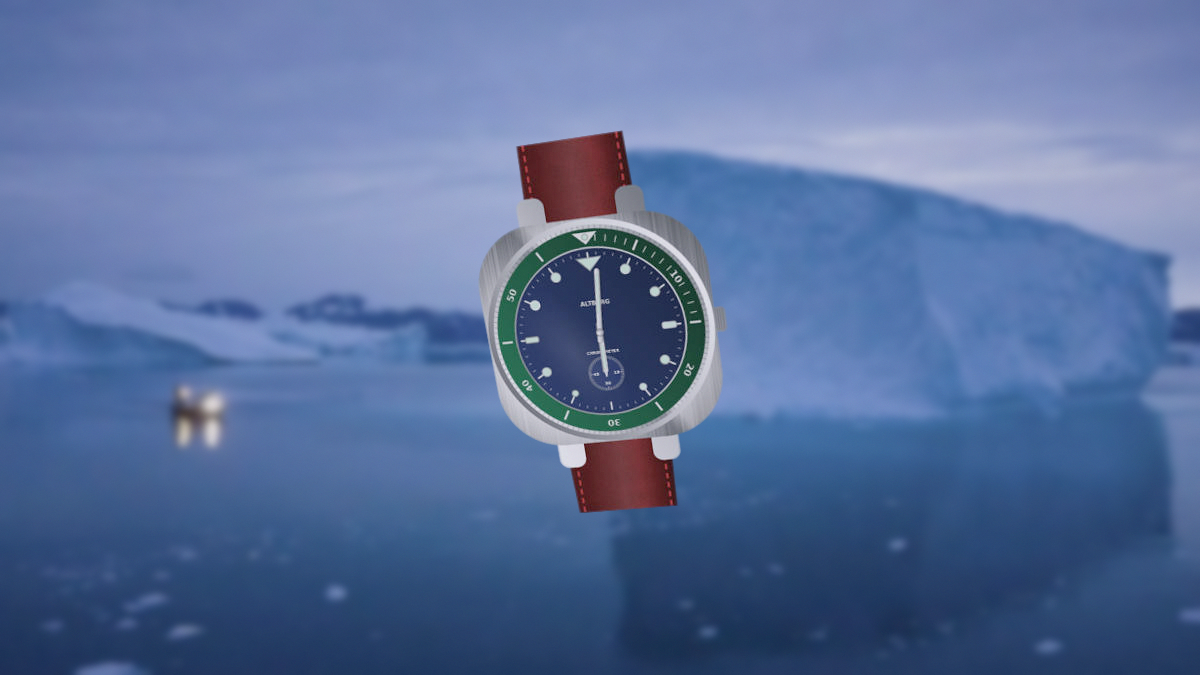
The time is 6:01
